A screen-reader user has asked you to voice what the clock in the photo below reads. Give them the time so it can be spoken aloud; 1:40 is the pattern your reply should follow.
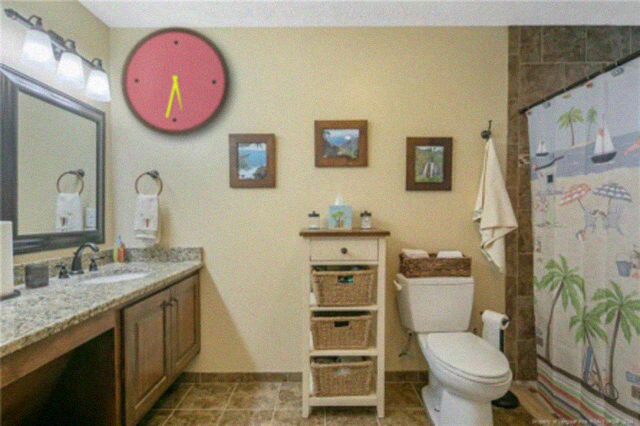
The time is 5:32
